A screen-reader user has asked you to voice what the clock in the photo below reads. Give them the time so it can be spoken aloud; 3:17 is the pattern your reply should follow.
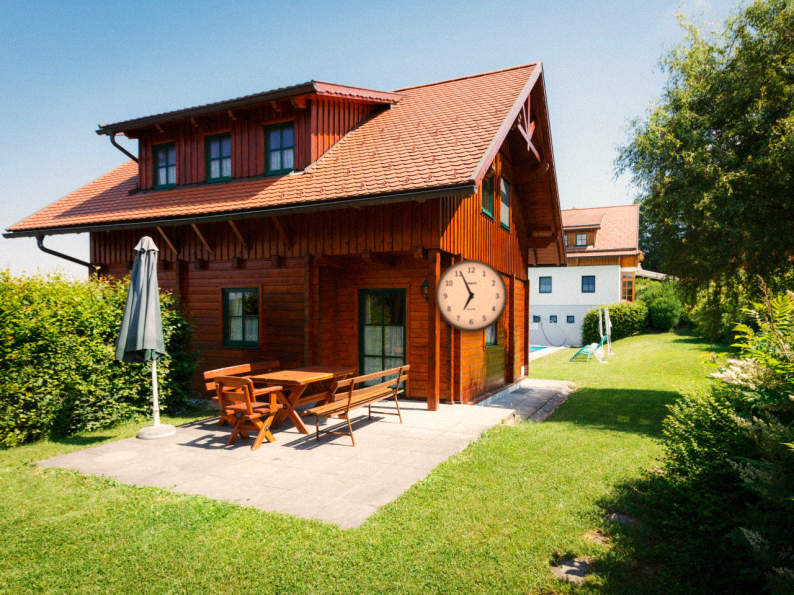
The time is 6:56
